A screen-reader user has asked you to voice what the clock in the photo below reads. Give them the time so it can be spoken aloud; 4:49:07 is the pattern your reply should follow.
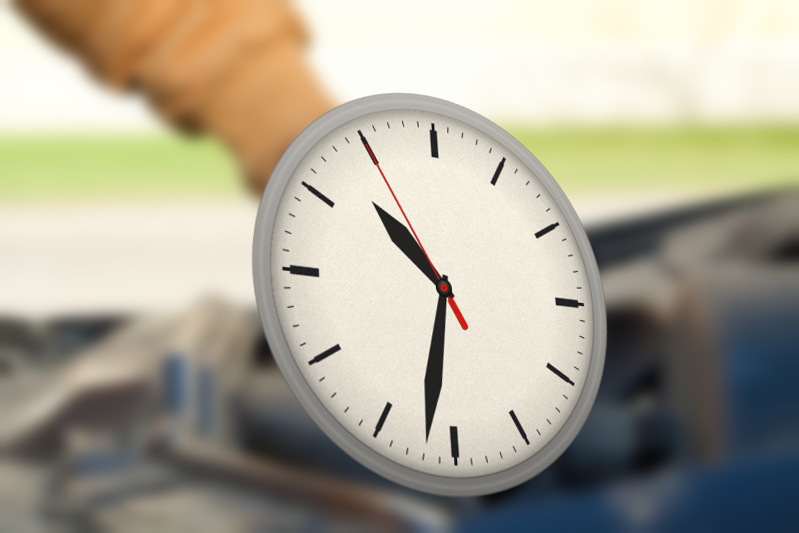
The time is 10:31:55
